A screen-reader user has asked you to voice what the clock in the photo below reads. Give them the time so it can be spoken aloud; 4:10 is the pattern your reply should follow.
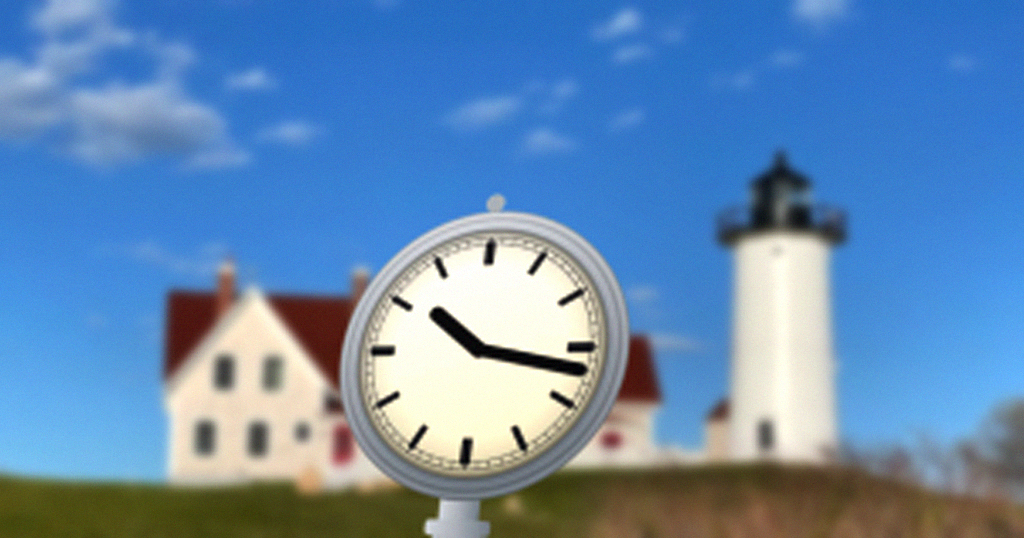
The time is 10:17
